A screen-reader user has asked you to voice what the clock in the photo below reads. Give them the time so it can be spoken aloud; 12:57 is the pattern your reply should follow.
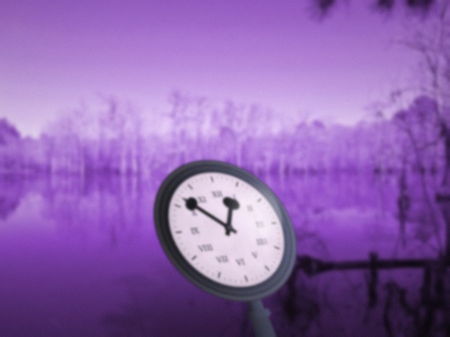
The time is 12:52
